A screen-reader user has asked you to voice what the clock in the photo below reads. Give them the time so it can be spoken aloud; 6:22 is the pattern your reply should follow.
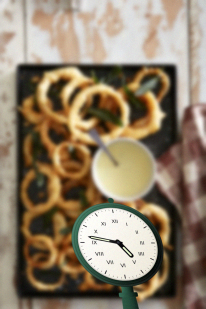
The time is 4:47
